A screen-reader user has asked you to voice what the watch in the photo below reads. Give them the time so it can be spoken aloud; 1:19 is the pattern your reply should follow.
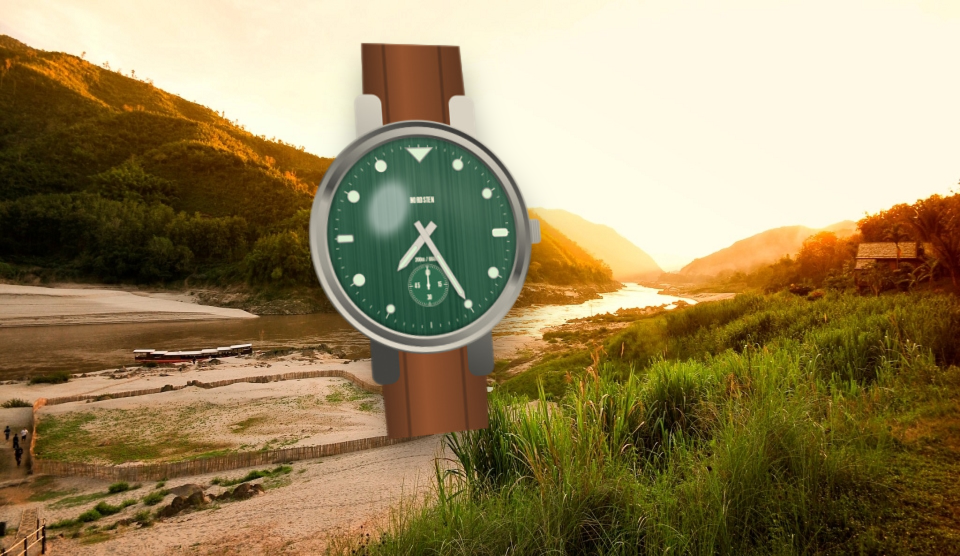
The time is 7:25
